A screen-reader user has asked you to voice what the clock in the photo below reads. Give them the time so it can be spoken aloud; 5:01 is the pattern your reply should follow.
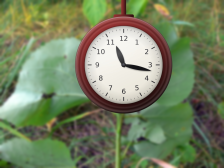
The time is 11:17
